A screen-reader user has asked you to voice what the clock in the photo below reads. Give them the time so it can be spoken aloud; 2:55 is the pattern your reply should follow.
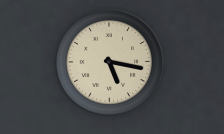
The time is 5:17
